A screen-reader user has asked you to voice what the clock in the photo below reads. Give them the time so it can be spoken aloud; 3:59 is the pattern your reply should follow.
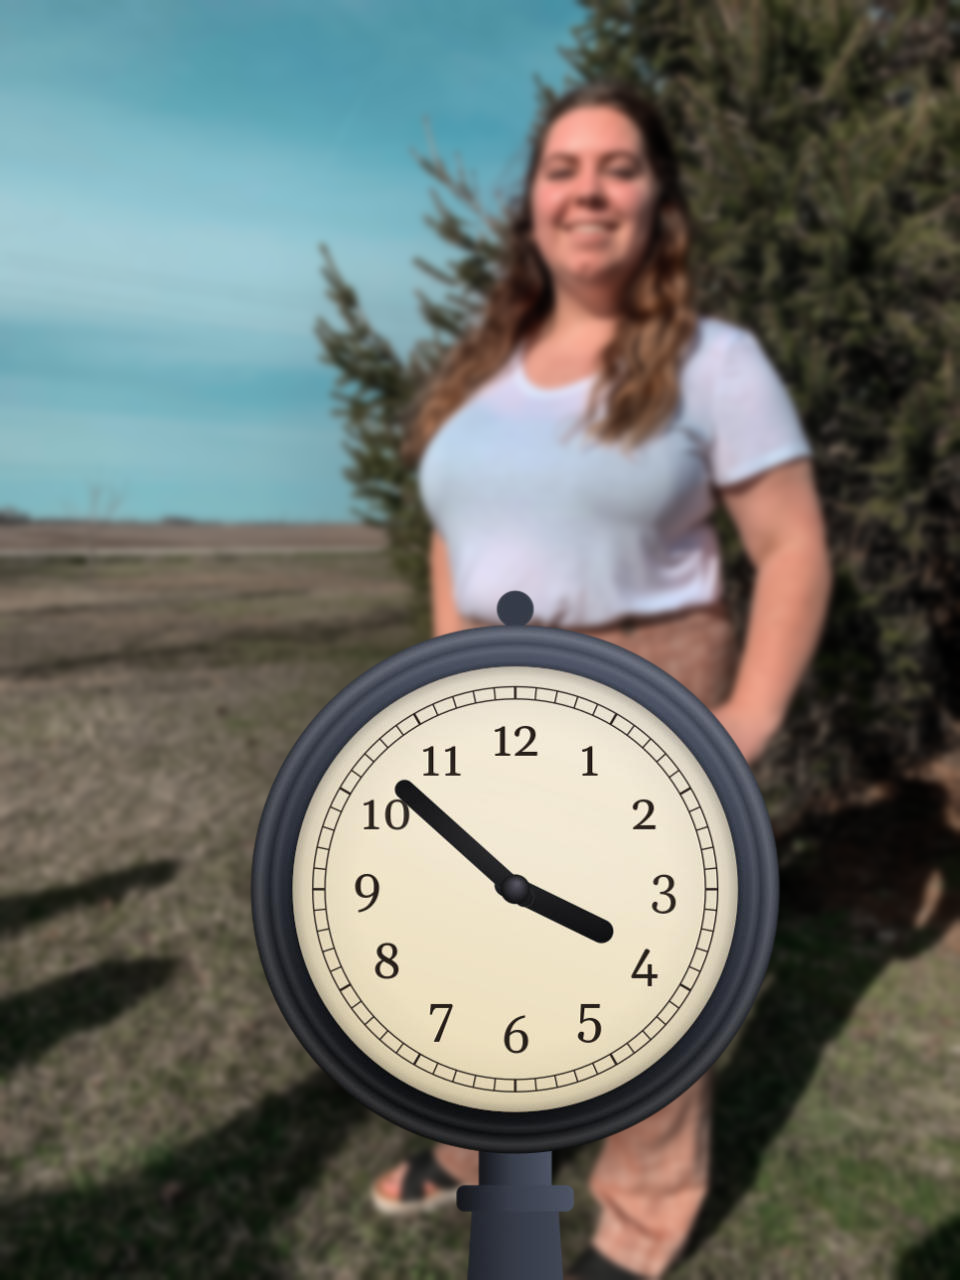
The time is 3:52
